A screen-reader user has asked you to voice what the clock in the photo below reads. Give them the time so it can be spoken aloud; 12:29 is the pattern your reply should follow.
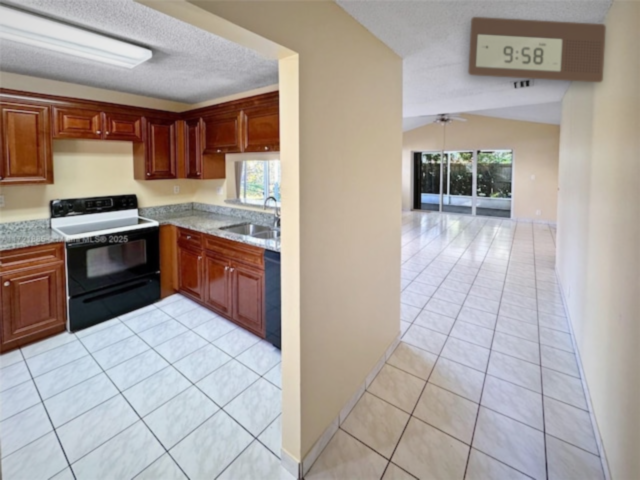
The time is 9:58
